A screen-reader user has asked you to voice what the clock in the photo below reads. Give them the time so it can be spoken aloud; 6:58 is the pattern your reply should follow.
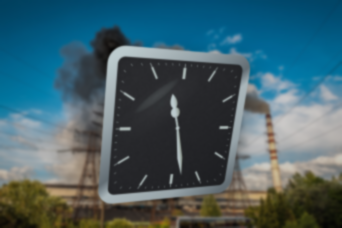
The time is 11:28
